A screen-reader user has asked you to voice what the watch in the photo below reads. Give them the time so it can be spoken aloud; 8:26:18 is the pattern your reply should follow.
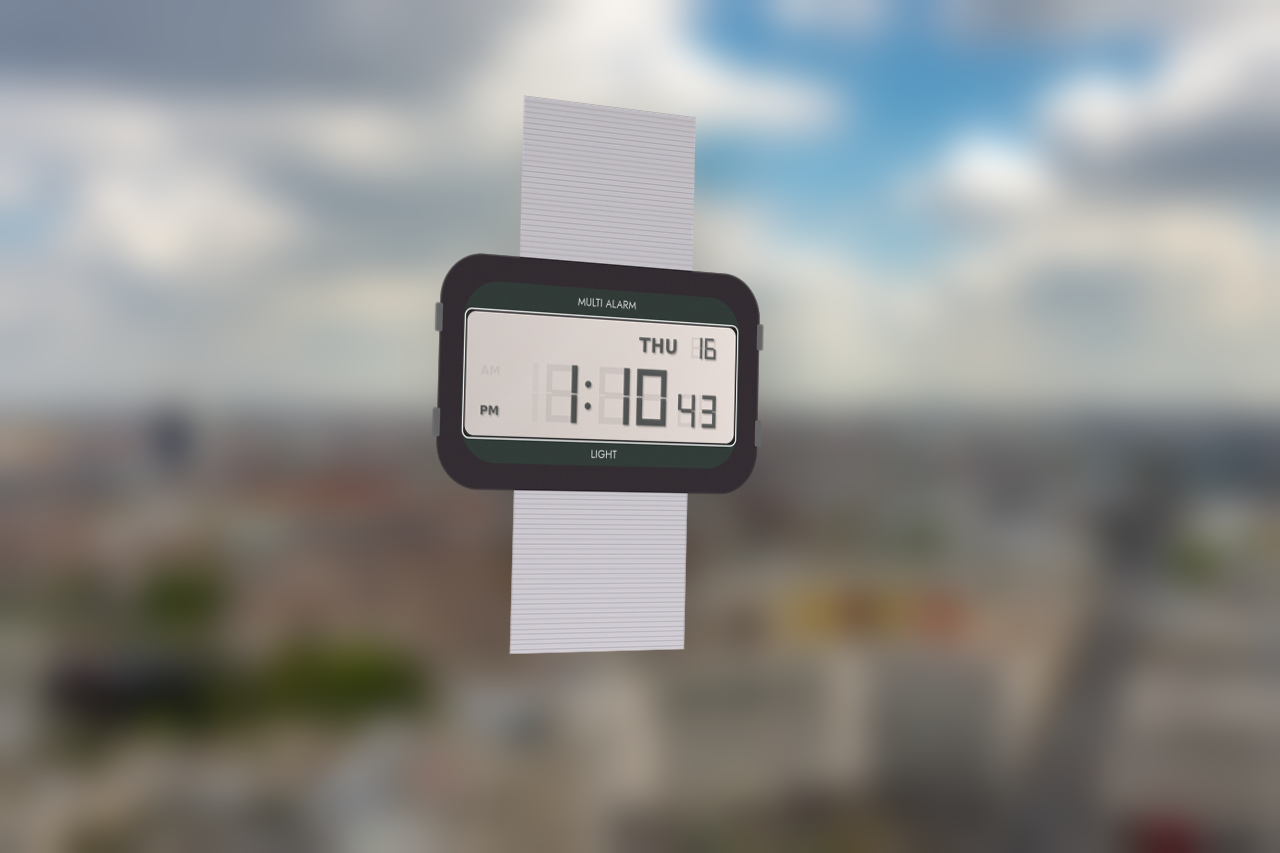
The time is 1:10:43
